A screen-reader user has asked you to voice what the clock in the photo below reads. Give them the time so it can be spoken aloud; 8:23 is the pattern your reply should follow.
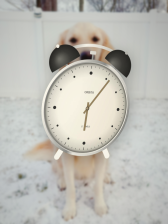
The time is 6:06
